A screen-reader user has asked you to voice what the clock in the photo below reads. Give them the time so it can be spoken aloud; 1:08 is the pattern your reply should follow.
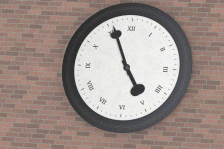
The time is 4:56
